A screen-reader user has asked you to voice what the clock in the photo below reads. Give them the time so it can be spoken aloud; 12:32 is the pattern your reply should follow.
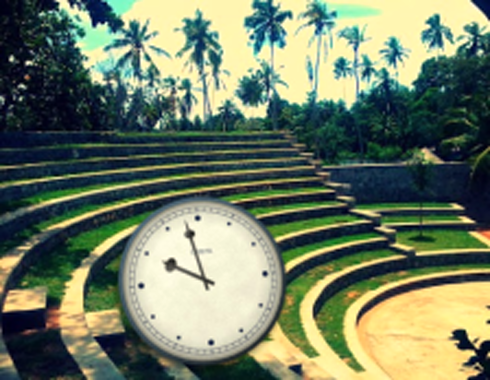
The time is 9:58
